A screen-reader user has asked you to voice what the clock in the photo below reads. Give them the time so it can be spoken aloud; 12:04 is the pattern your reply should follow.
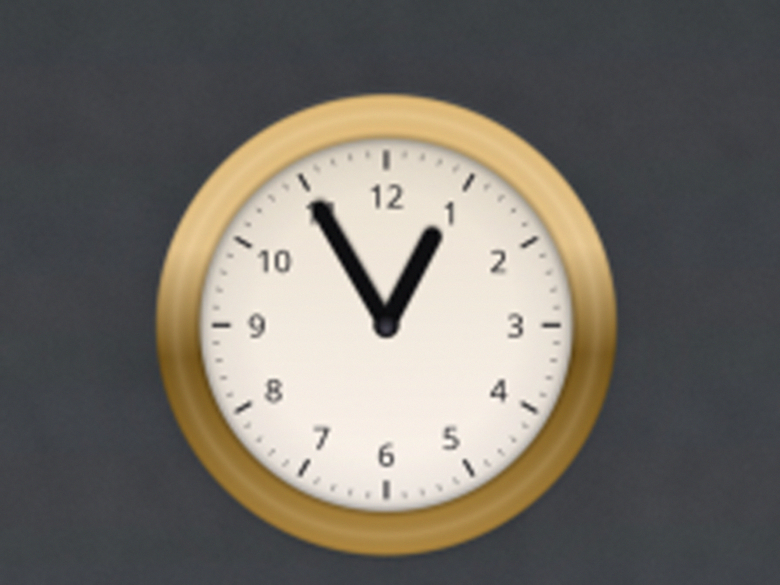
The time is 12:55
